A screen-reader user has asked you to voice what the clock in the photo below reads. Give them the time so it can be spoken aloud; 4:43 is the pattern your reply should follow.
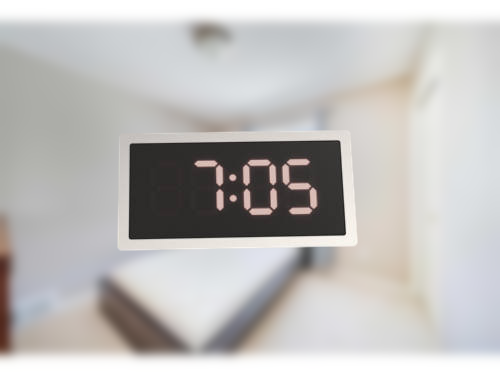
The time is 7:05
